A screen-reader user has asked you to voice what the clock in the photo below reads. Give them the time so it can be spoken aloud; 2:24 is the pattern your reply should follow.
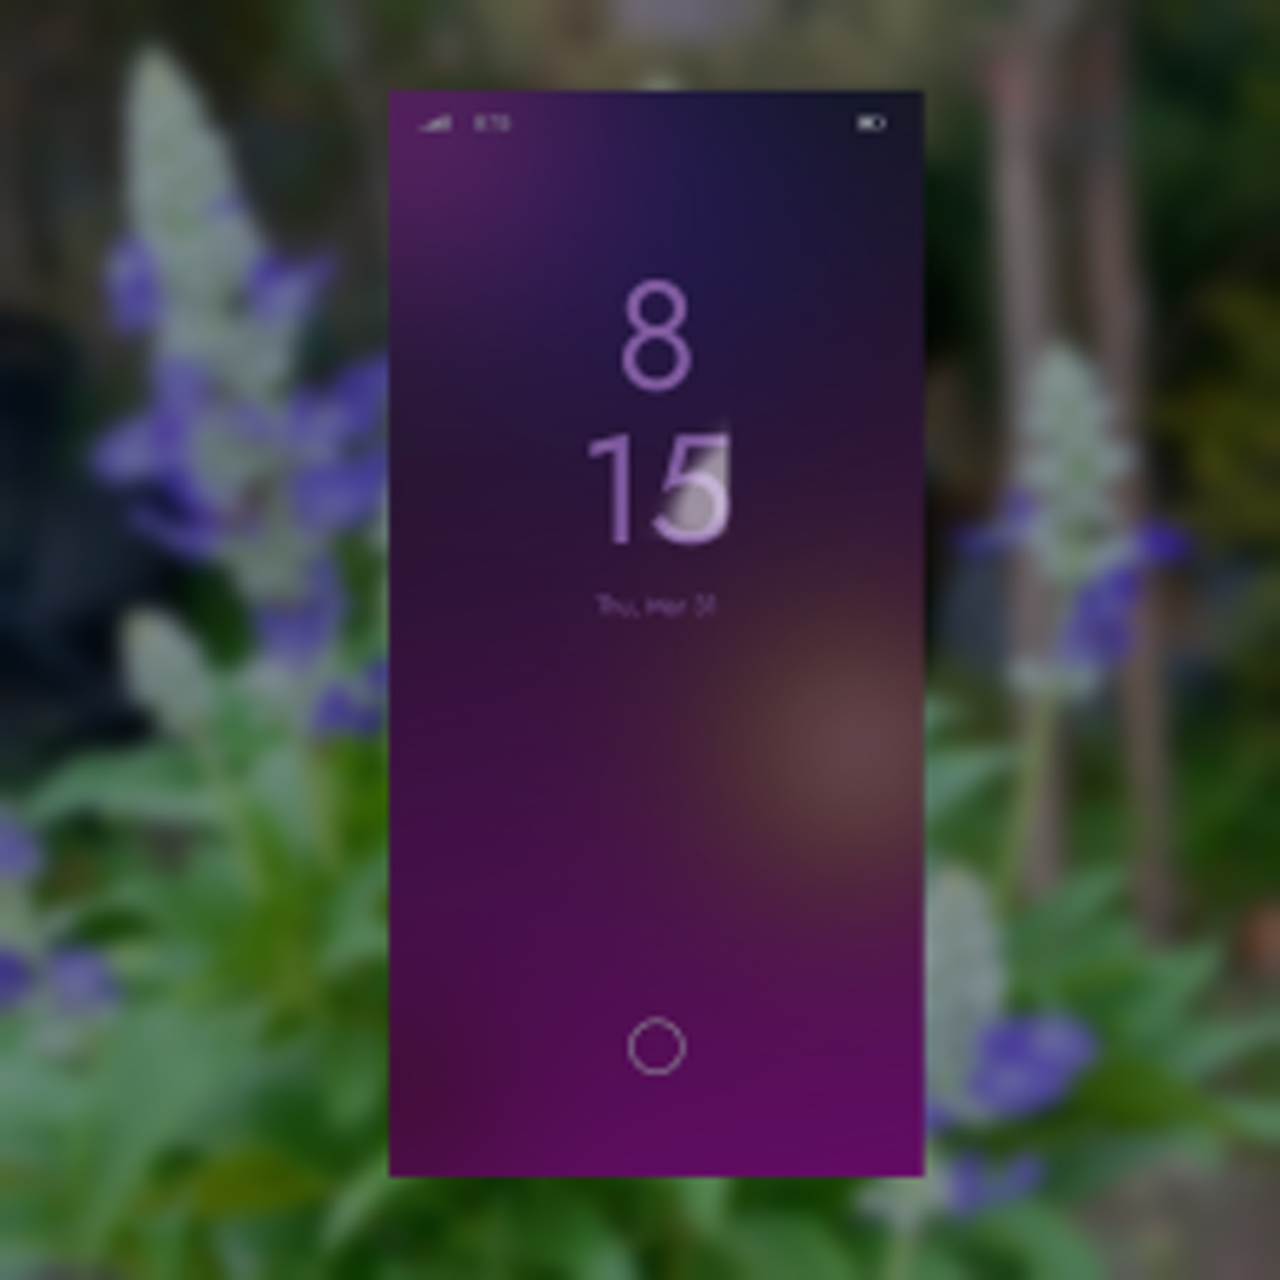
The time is 8:15
